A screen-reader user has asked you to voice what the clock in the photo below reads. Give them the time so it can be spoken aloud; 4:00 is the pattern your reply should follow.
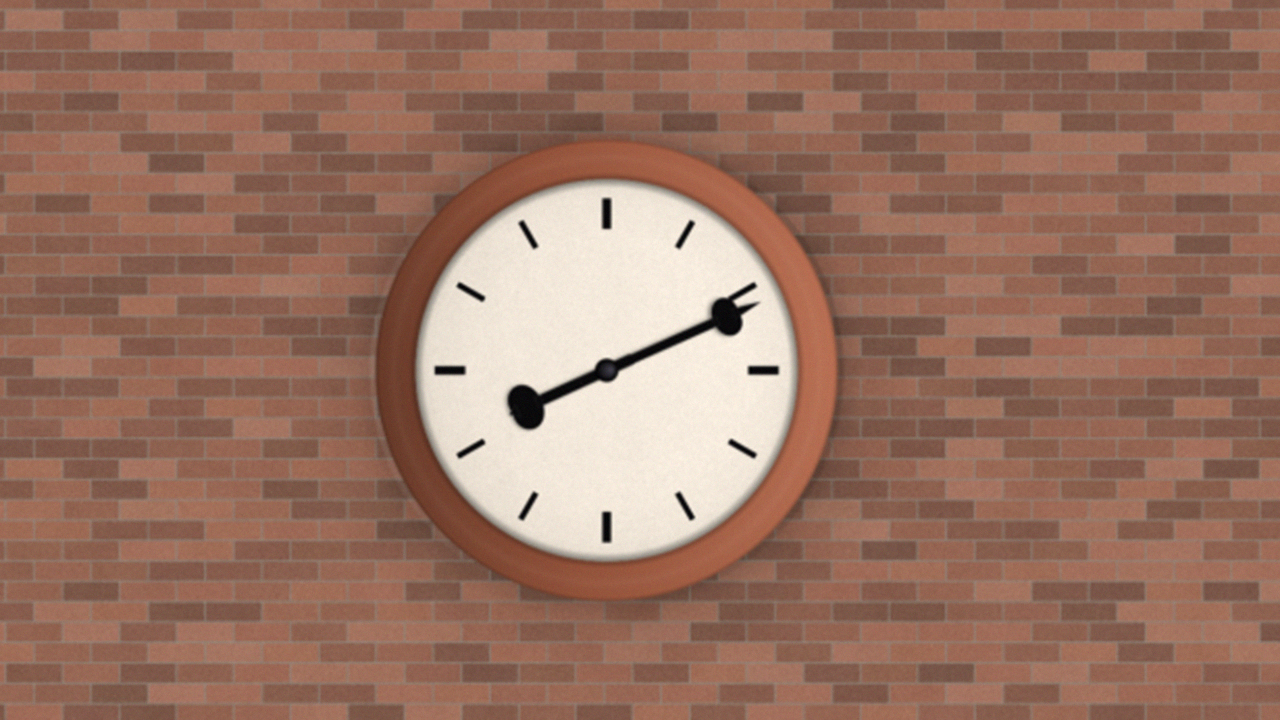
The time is 8:11
